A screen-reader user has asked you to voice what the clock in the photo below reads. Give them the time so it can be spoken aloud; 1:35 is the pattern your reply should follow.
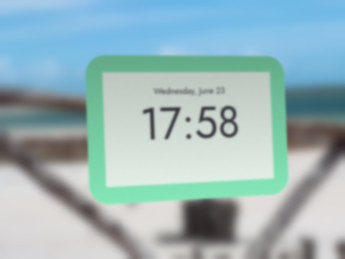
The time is 17:58
